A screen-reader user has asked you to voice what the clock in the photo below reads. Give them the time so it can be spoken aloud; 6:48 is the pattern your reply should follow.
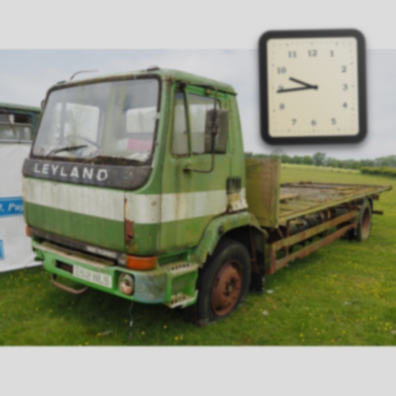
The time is 9:44
